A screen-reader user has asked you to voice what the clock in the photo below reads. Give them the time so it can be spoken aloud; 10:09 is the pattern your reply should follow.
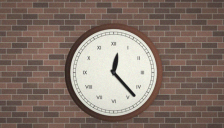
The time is 12:23
